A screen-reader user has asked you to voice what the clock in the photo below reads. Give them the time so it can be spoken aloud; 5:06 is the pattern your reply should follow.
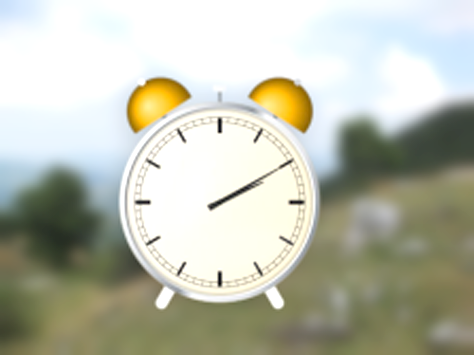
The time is 2:10
